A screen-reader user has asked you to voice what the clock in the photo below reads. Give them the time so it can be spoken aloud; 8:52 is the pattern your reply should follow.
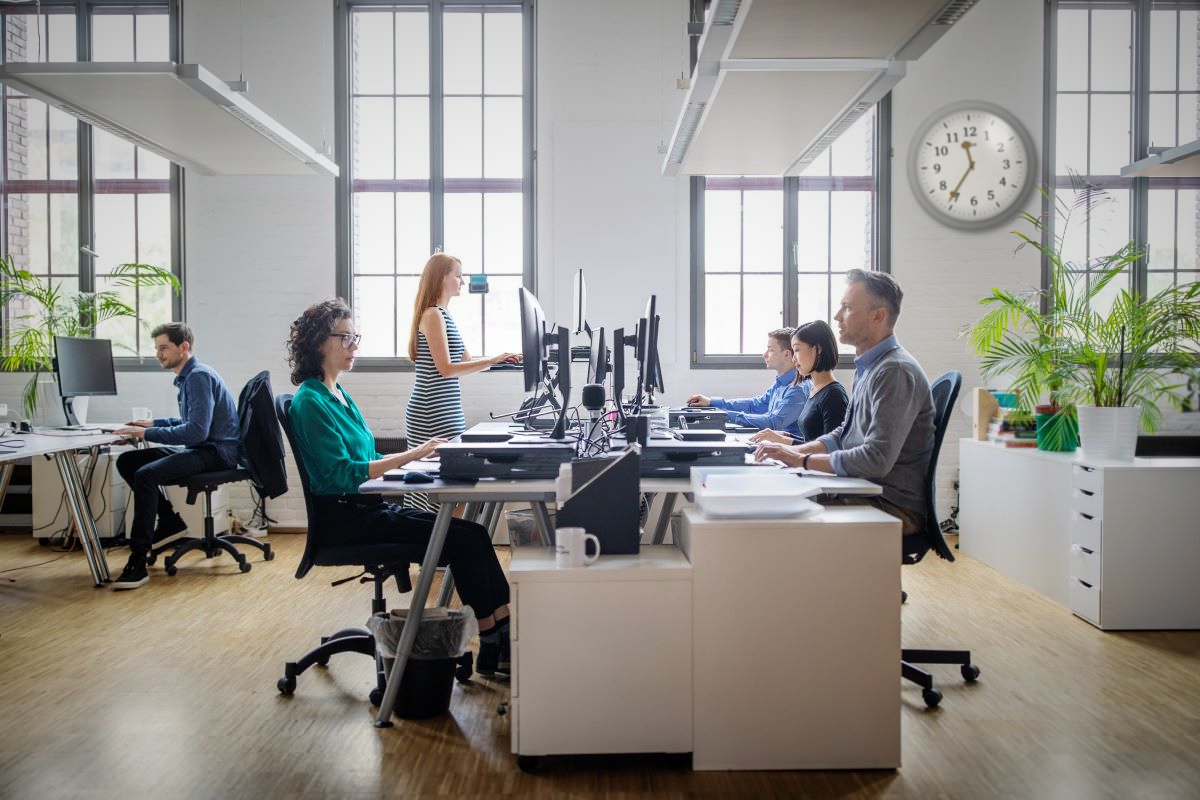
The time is 11:36
